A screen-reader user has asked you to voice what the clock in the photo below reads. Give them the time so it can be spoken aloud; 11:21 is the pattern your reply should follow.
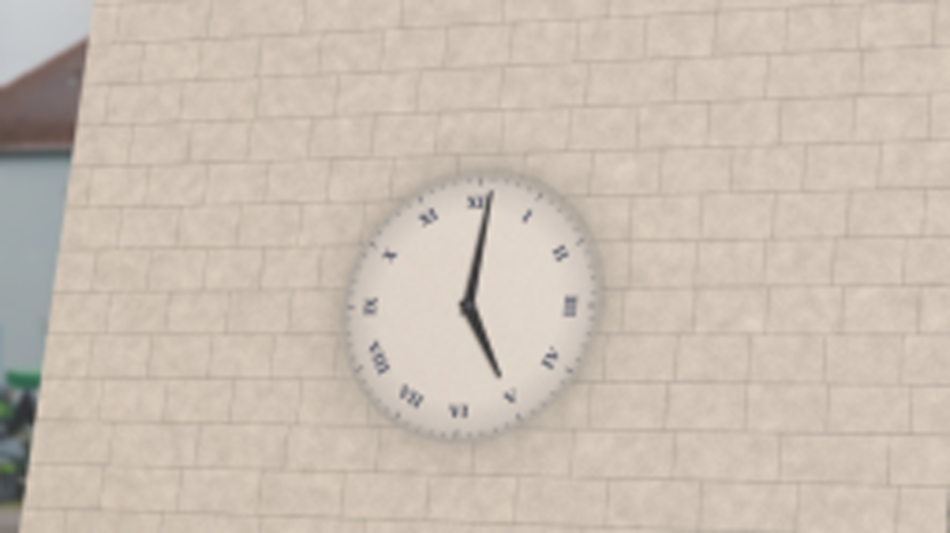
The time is 5:01
